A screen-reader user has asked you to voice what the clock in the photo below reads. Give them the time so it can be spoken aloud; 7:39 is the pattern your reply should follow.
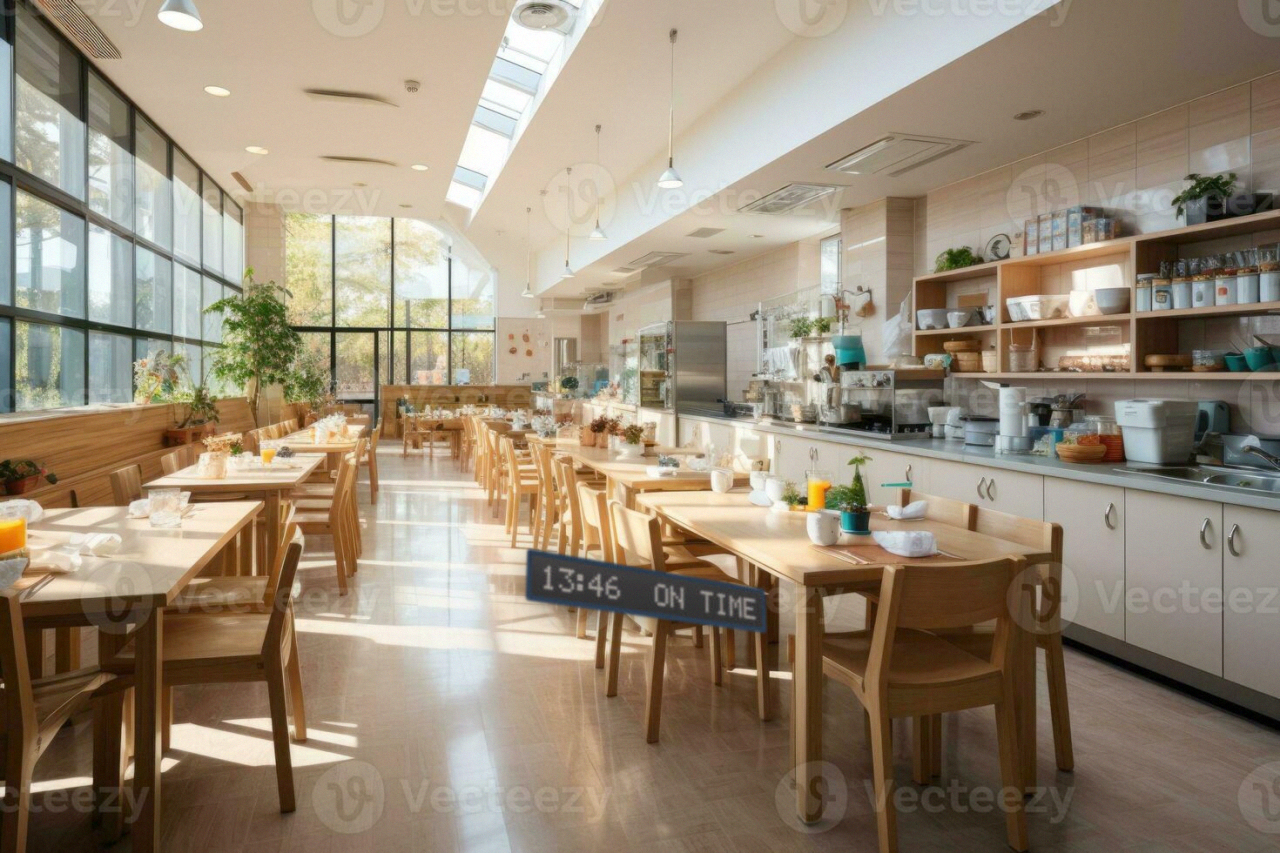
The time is 13:46
